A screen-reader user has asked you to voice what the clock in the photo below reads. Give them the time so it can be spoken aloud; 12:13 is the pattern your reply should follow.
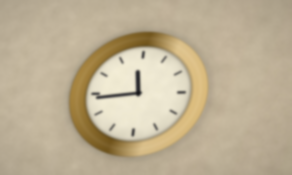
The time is 11:44
